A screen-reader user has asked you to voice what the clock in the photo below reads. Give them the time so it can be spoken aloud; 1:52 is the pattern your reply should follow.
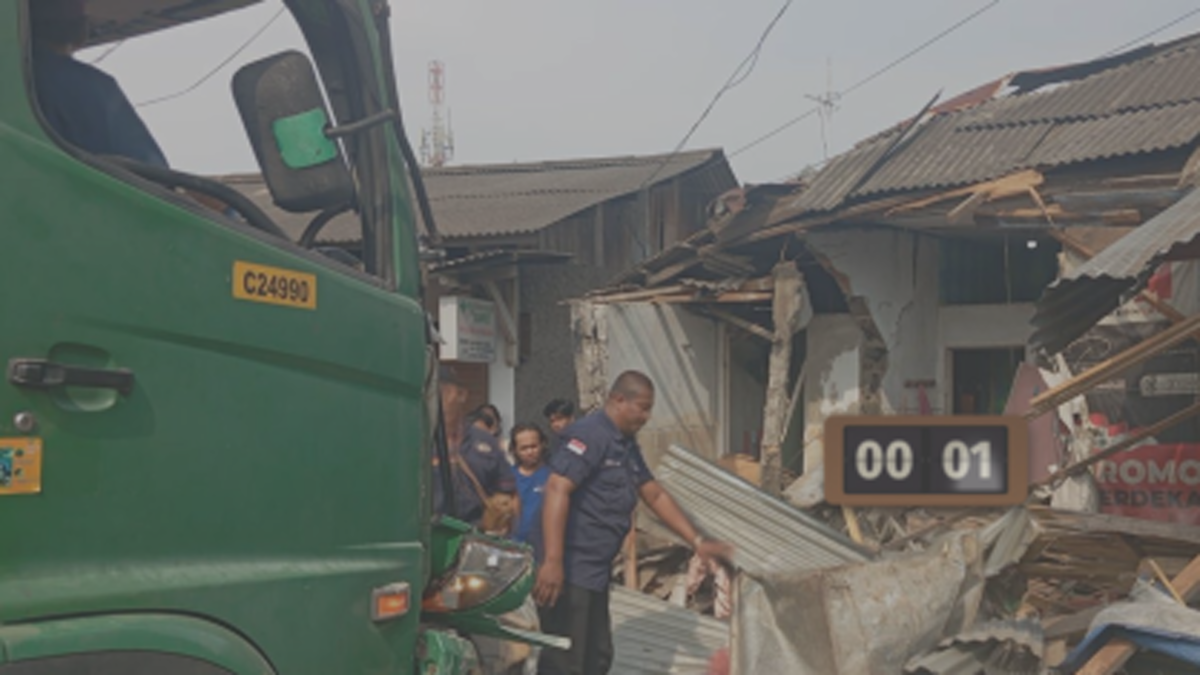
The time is 0:01
